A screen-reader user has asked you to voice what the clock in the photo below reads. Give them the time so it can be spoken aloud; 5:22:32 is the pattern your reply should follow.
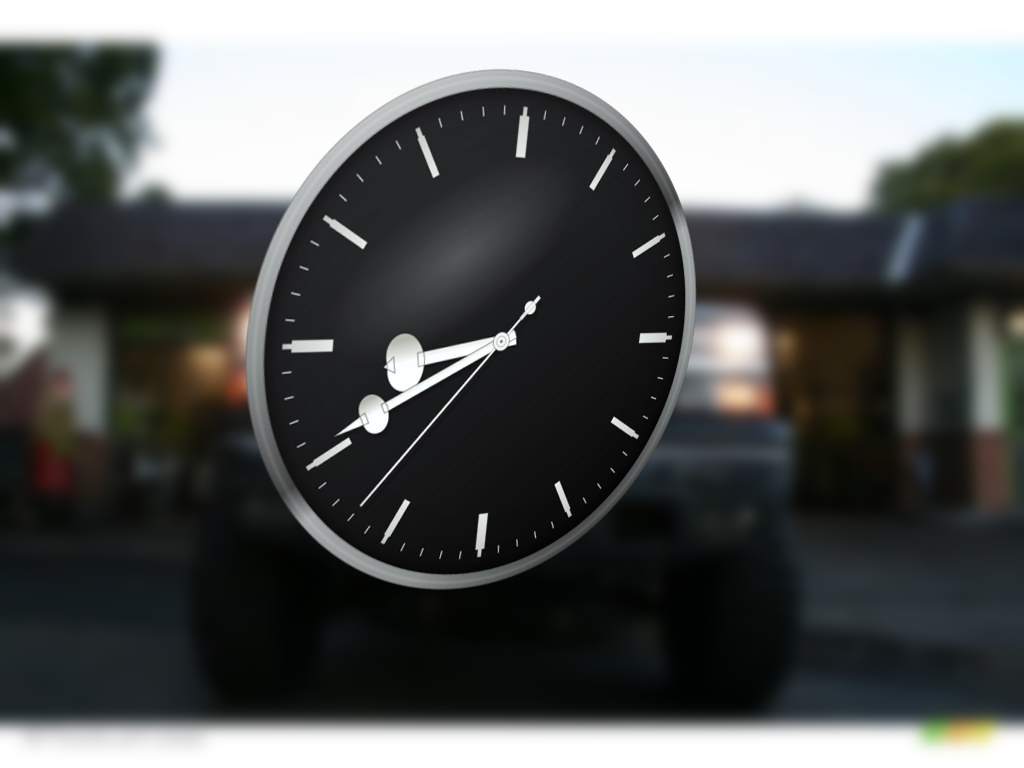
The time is 8:40:37
